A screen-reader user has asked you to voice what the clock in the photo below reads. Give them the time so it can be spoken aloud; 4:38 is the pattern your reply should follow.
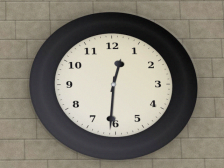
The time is 12:31
